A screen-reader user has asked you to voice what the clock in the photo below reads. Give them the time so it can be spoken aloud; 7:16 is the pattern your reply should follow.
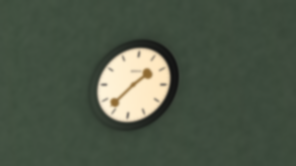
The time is 1:37
